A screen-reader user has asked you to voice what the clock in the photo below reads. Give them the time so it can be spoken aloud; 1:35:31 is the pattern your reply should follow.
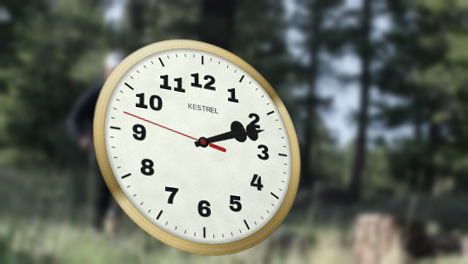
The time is 2:11:47
